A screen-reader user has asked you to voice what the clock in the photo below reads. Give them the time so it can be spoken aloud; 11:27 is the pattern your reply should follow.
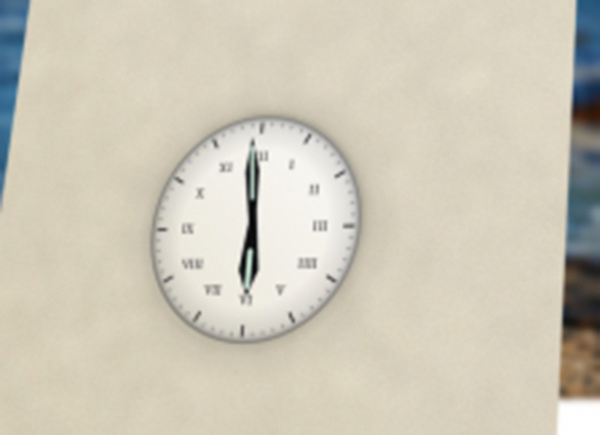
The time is 5:59
